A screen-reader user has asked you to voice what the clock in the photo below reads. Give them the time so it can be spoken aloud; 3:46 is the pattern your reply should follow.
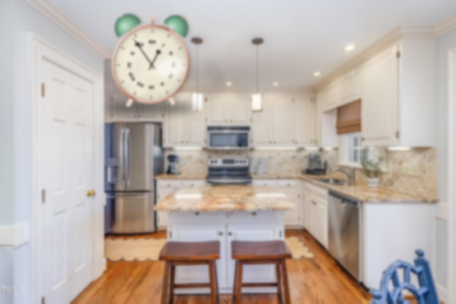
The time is 12:54
